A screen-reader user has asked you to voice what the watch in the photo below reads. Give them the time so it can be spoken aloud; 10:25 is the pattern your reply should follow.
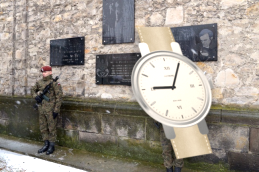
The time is 9:05
